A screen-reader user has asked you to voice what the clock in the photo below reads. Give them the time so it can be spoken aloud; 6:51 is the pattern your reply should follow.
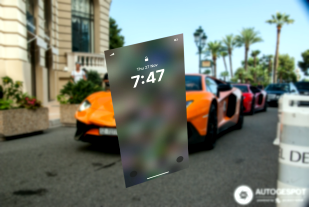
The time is 7:47
